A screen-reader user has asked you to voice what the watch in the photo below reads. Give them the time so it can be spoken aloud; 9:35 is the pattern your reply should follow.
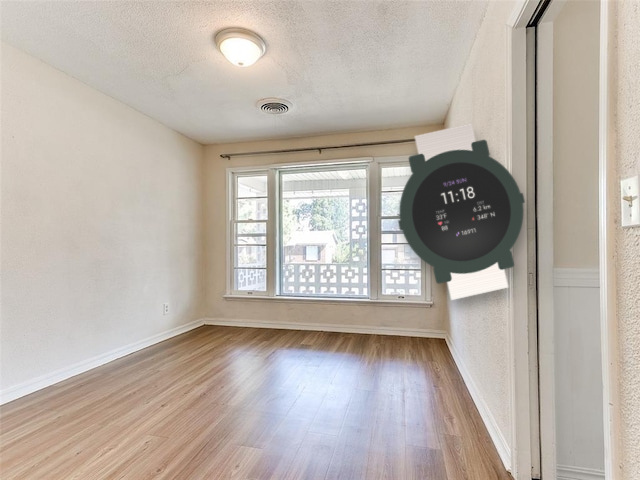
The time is 11:18
